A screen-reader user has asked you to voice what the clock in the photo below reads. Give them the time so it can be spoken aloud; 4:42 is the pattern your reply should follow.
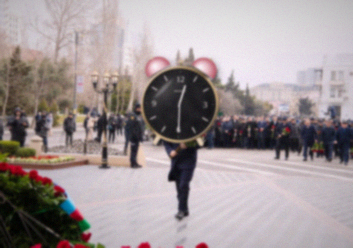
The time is 12:30
